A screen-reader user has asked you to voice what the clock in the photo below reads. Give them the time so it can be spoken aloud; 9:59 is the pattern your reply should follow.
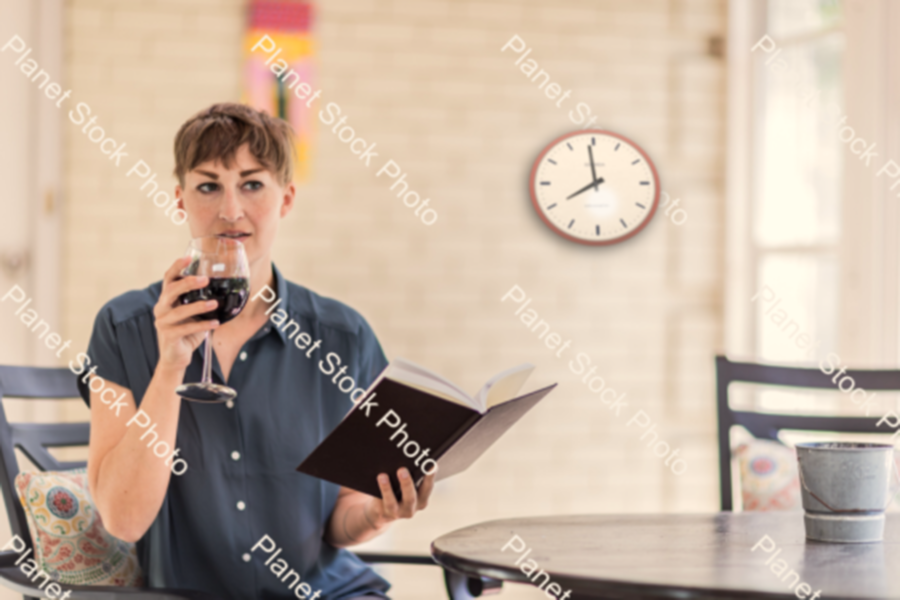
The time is 7:59
